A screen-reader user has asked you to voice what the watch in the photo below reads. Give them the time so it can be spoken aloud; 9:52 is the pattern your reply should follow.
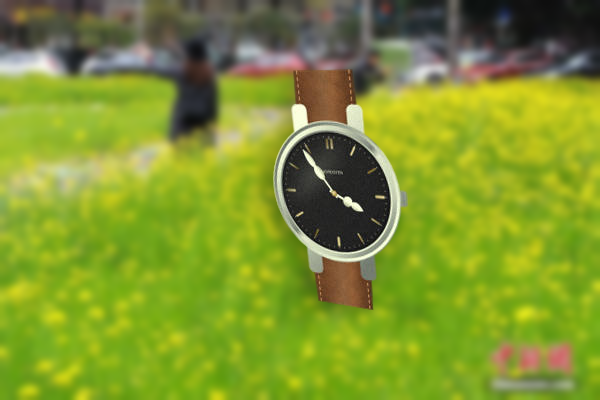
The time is 3:54
